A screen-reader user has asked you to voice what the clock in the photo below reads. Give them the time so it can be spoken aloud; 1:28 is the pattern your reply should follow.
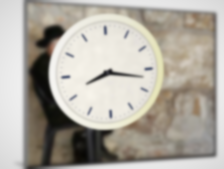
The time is 8:17
